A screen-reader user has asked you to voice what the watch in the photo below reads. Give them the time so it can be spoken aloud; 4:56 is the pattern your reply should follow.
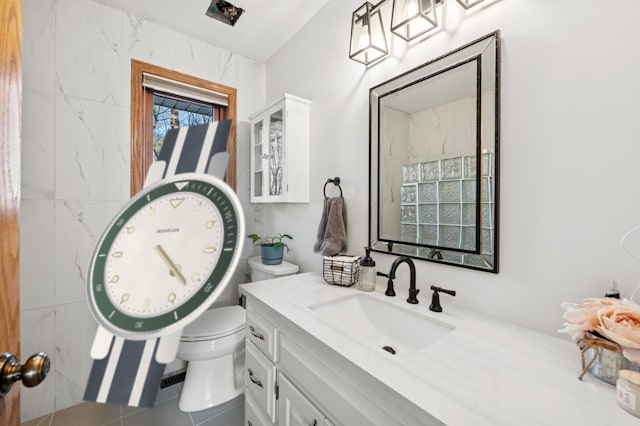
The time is 4:22
